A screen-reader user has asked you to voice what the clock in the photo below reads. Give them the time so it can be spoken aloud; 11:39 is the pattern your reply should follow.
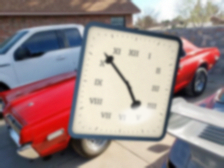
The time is 4:52
